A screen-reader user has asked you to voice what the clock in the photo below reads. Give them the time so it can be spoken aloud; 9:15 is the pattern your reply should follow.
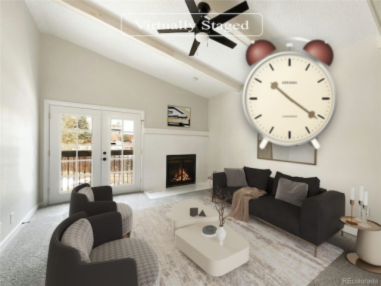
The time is 10:21
